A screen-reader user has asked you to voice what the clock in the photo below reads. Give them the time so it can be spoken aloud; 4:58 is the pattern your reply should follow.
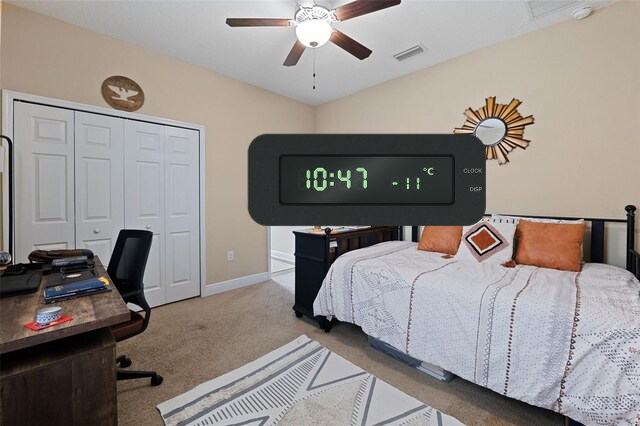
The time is 10:47
